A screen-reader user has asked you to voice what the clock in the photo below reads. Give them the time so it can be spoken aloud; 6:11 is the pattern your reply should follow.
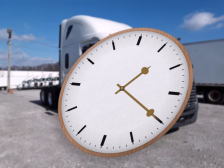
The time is 1:20
